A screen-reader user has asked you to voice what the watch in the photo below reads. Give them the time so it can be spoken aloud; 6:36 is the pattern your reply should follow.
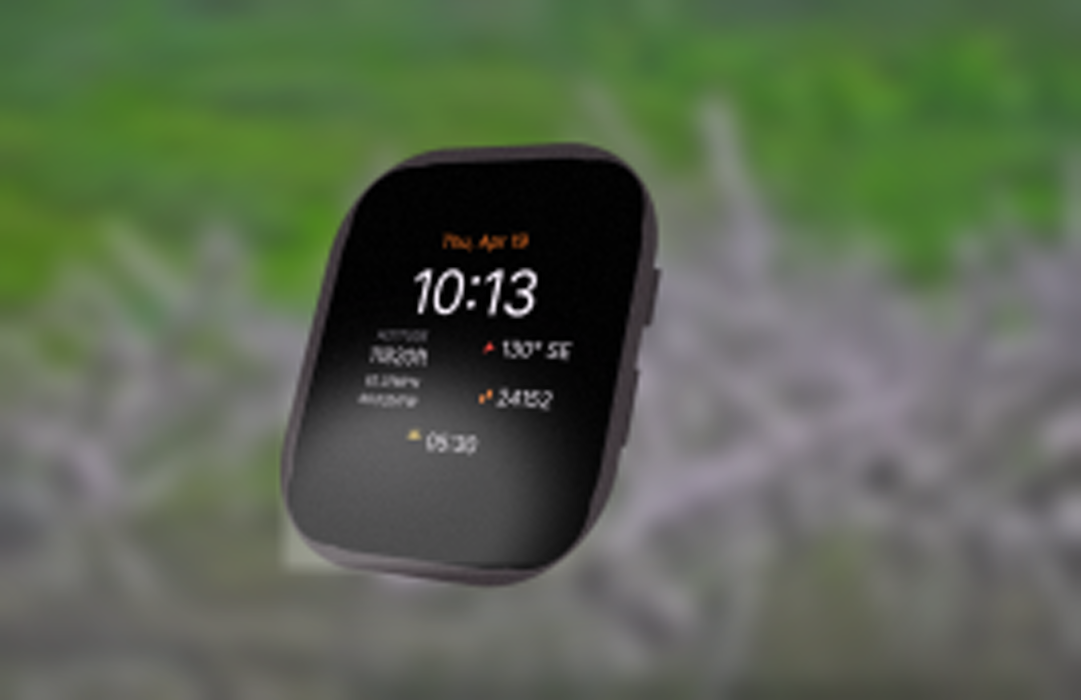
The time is 10:13
